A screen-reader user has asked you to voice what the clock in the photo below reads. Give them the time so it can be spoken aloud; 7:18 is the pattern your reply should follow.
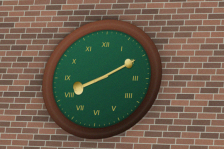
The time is 8:10
